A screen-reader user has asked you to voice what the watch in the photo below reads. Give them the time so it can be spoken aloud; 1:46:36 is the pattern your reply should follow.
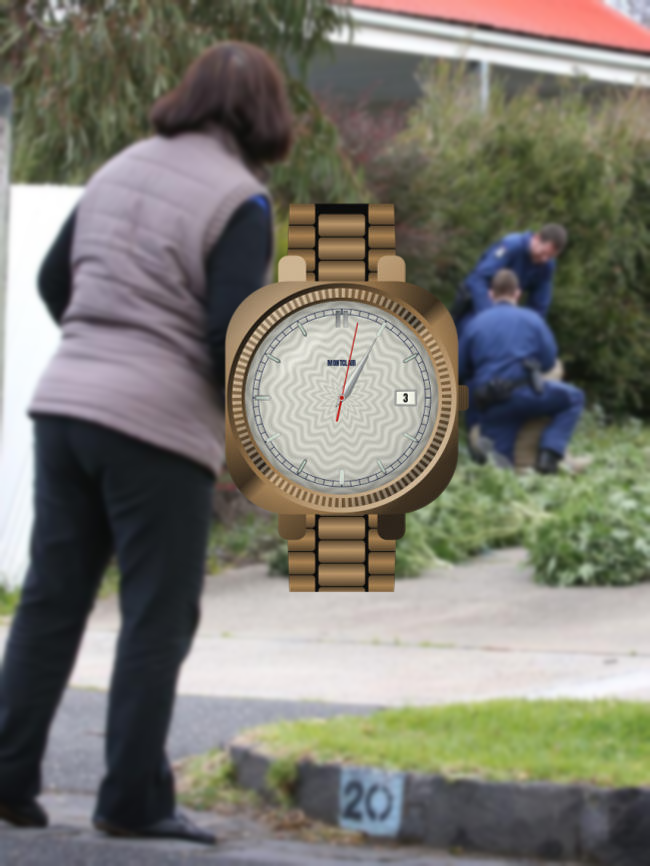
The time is 1:05:02
